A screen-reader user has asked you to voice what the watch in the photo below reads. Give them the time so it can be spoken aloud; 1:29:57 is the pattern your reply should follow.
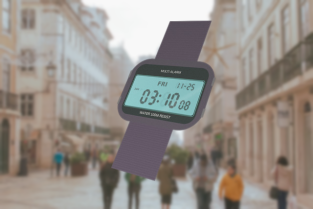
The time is 3:10:08
